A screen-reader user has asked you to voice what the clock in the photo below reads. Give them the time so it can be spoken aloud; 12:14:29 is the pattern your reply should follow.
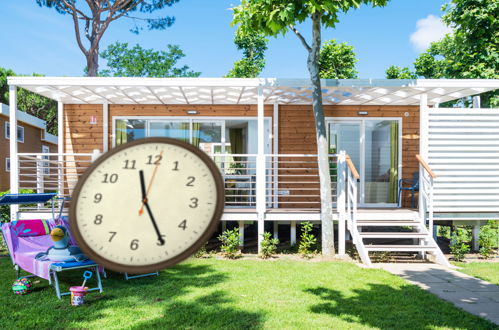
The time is 11:25:01
